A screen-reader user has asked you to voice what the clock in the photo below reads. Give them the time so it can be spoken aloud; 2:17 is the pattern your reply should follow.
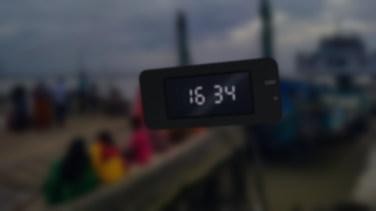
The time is 16:34
